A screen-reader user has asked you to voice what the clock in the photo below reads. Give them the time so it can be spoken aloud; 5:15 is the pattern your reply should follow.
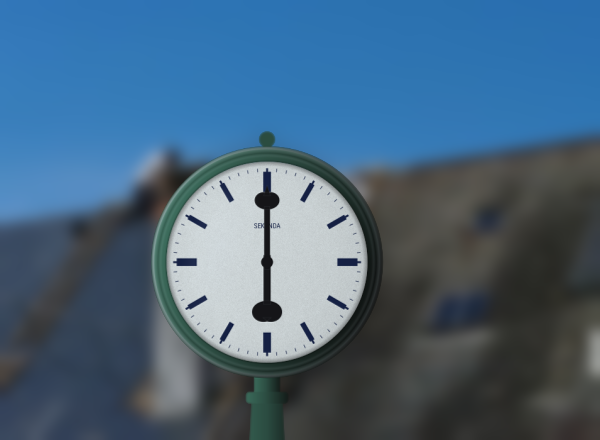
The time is 6:00
